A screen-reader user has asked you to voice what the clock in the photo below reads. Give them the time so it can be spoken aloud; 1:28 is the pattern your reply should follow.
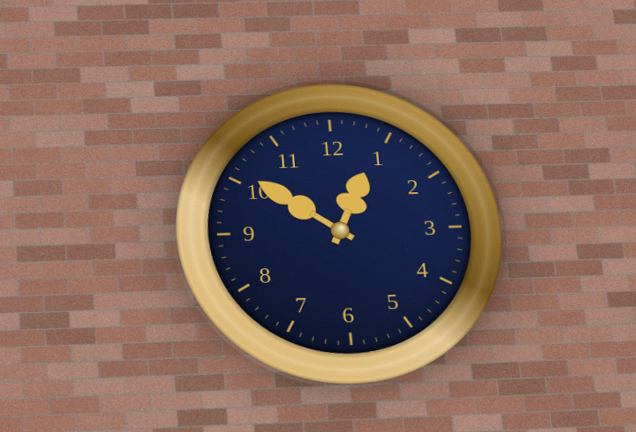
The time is 12:51
